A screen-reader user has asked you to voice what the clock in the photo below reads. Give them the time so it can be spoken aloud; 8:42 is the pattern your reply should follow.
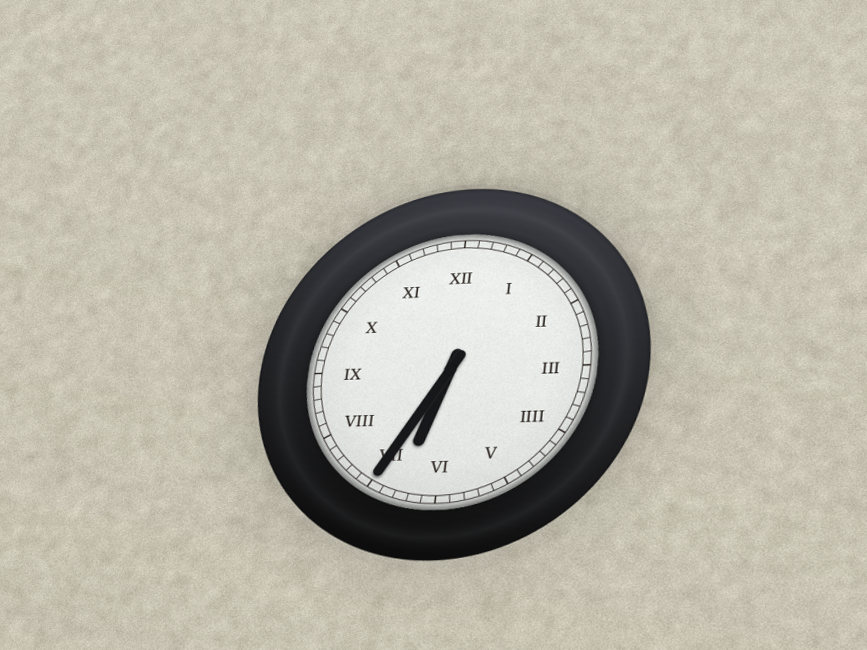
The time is 6:35
